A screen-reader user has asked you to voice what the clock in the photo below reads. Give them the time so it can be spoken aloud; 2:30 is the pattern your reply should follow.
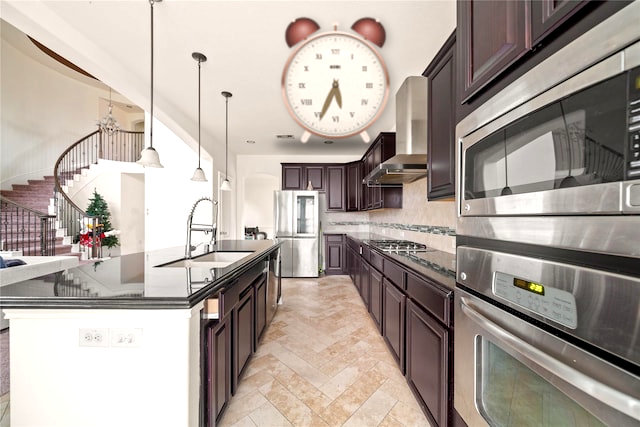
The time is 5:34
